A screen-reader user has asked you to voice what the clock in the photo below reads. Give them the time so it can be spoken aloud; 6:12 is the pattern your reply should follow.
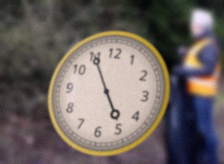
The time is 4:55
